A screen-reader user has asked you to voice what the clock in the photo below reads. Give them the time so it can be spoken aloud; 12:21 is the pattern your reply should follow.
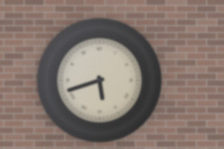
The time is 5:42
